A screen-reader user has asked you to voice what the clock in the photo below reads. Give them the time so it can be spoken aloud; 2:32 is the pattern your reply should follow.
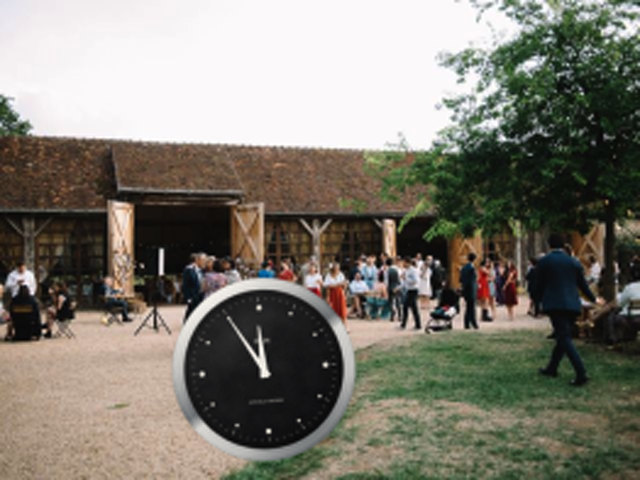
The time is 11:55
